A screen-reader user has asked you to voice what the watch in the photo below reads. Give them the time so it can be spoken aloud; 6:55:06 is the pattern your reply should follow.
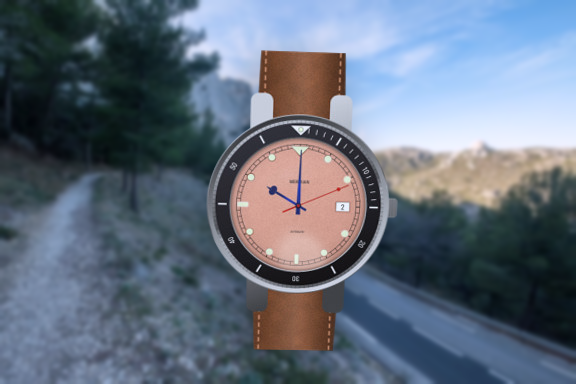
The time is 10:00:11
